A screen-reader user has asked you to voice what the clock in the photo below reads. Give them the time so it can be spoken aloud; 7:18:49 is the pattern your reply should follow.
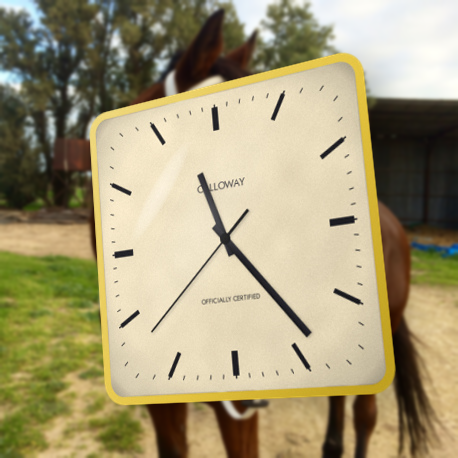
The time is 11:23:38
